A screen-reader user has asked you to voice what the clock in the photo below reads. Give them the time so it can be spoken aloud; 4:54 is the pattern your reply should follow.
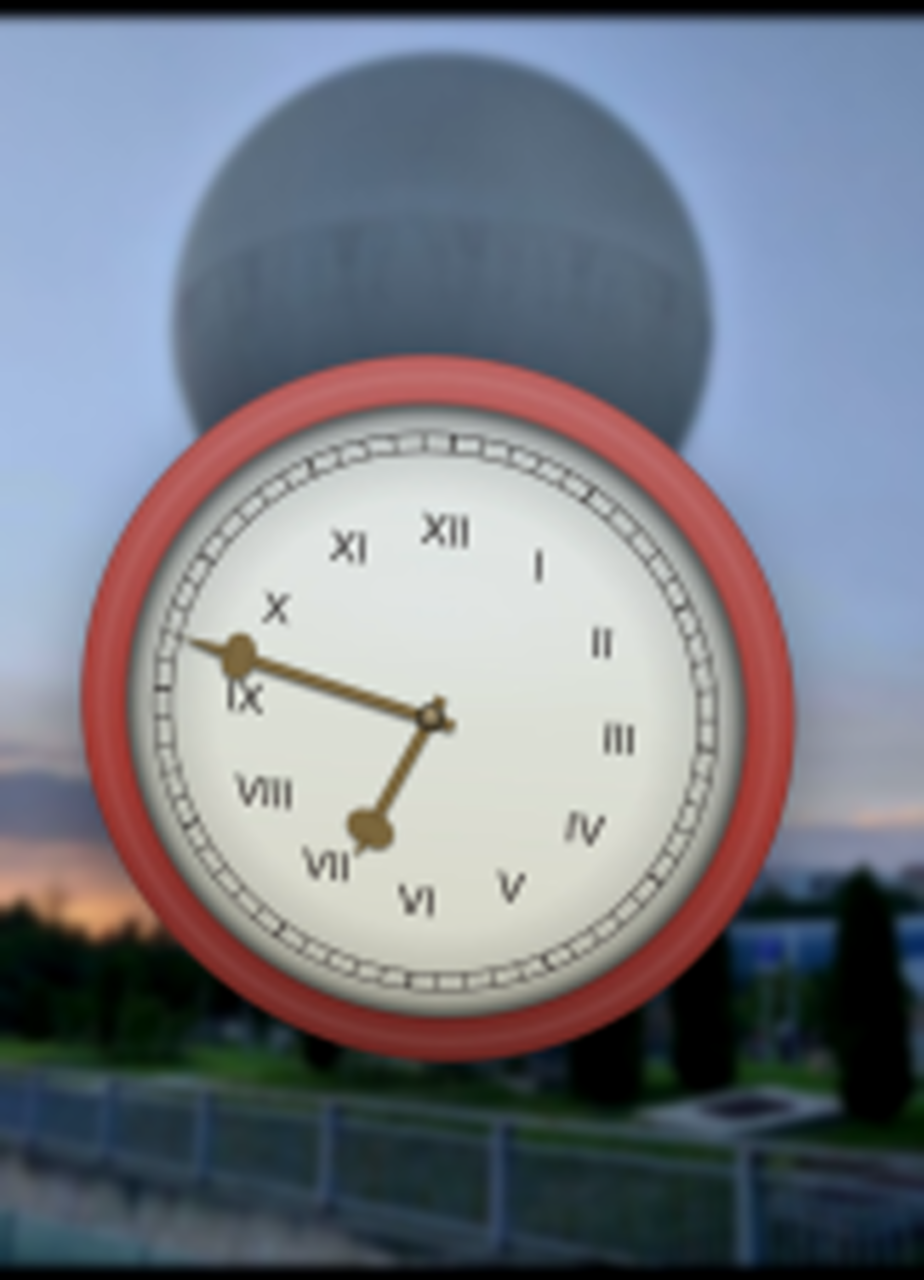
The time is 6:47
